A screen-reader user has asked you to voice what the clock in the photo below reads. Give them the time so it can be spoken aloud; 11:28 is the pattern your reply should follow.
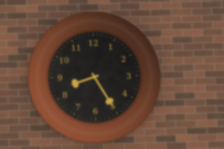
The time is 8:25
